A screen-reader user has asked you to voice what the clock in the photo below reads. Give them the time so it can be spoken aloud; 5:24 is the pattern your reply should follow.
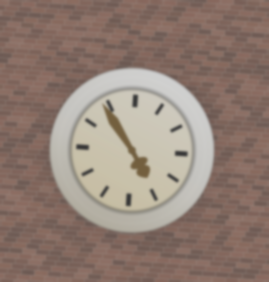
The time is 4:54
